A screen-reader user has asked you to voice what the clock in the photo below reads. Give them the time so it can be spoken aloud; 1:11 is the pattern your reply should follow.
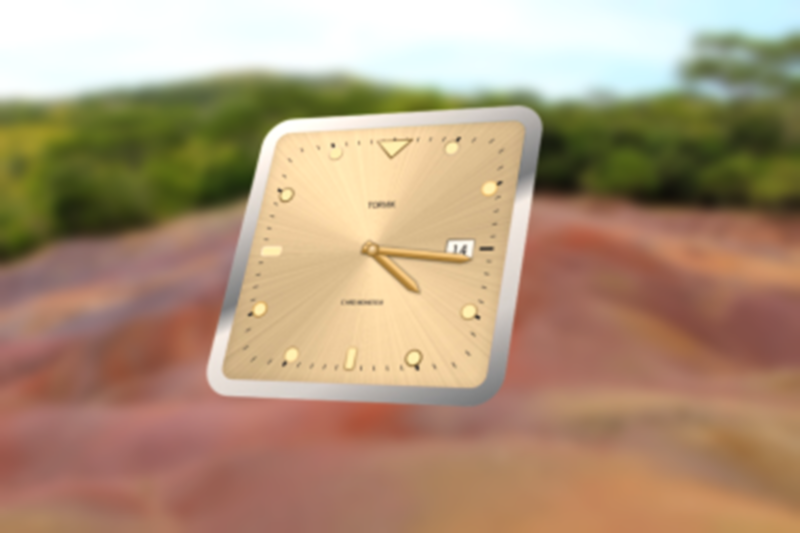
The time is 4:16
